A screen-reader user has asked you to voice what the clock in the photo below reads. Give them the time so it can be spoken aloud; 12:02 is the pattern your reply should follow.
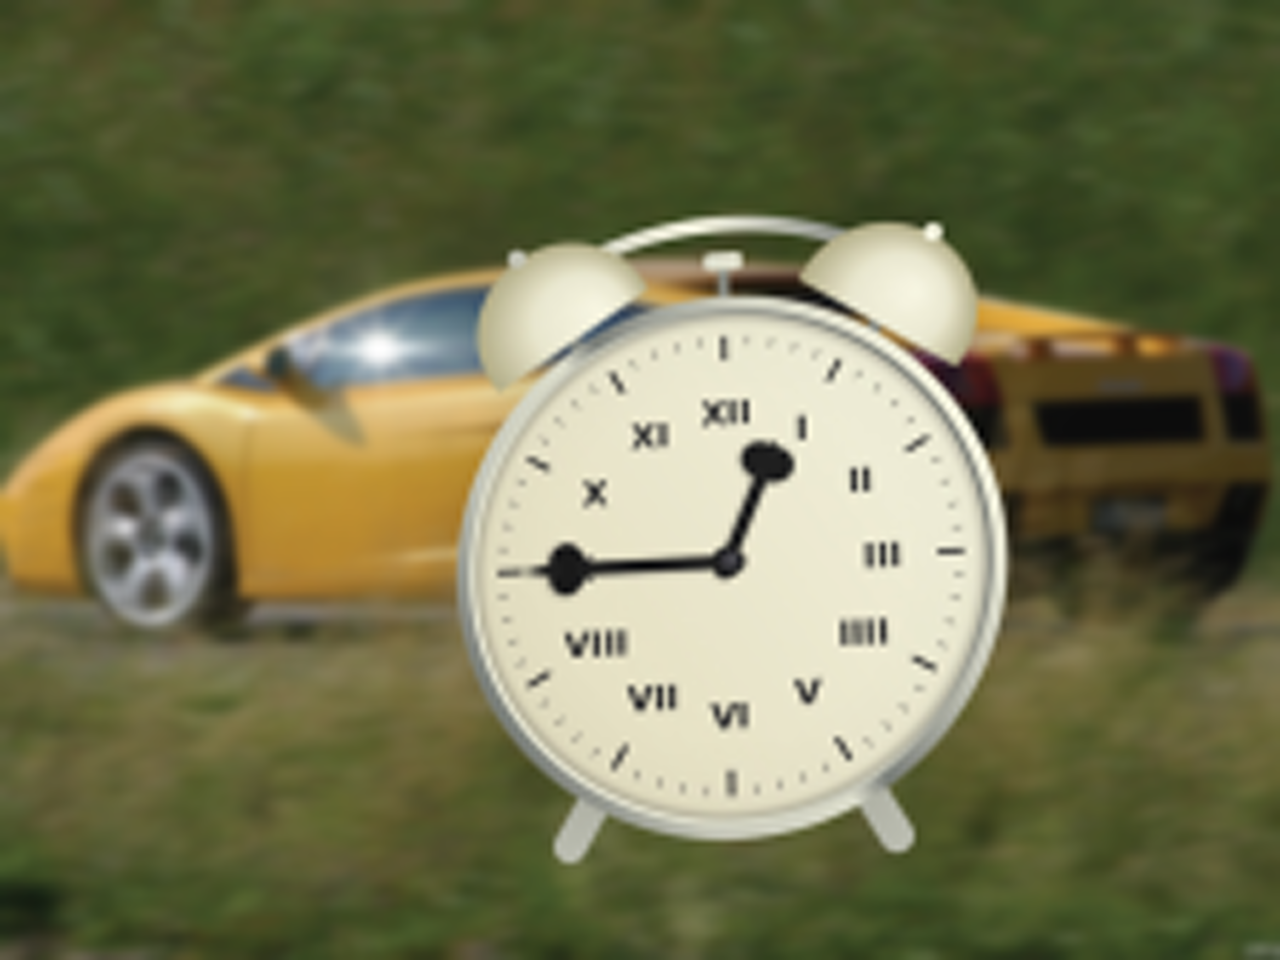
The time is 12:45
